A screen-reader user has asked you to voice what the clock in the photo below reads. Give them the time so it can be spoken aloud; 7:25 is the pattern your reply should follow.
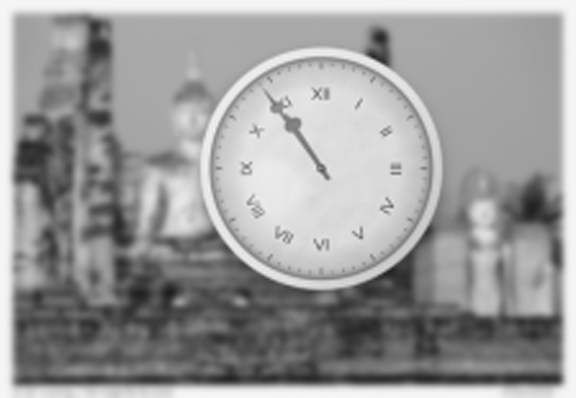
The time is 10:54
